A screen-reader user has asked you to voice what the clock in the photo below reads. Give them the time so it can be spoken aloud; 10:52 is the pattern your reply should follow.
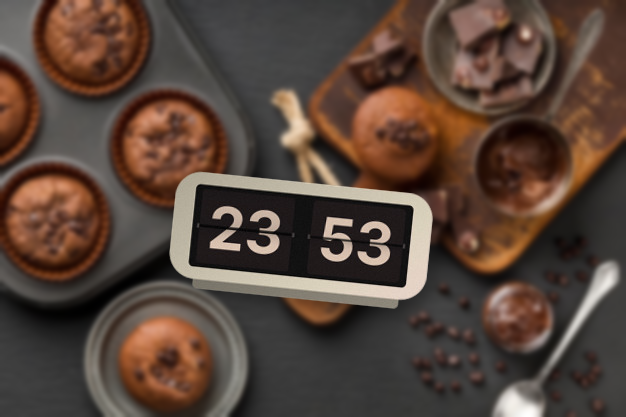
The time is 23:53
